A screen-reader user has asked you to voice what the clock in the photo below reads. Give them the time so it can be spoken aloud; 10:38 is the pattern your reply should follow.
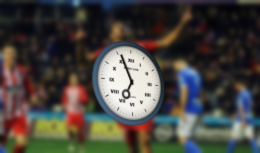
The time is 6:56
